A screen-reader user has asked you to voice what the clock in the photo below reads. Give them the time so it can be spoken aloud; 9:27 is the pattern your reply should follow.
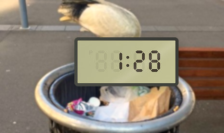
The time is 1:28
